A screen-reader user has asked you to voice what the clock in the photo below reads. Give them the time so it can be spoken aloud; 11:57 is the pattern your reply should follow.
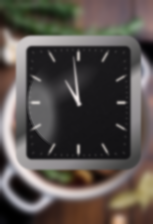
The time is 10:59
